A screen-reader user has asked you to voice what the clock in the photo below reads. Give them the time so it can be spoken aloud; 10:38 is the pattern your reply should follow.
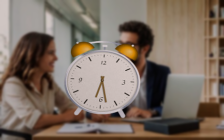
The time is 6:28
